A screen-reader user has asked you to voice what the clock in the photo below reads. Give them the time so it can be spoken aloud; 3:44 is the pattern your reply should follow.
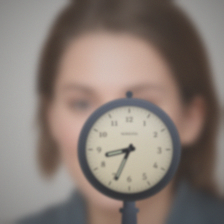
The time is 8:34
